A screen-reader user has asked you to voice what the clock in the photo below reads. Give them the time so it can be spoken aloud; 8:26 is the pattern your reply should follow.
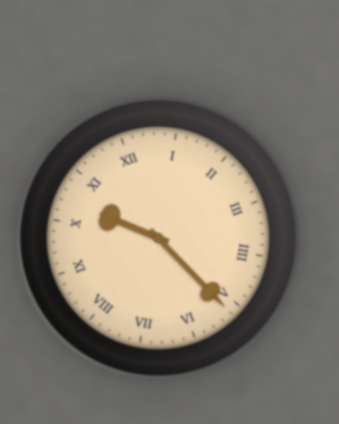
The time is 10:26
